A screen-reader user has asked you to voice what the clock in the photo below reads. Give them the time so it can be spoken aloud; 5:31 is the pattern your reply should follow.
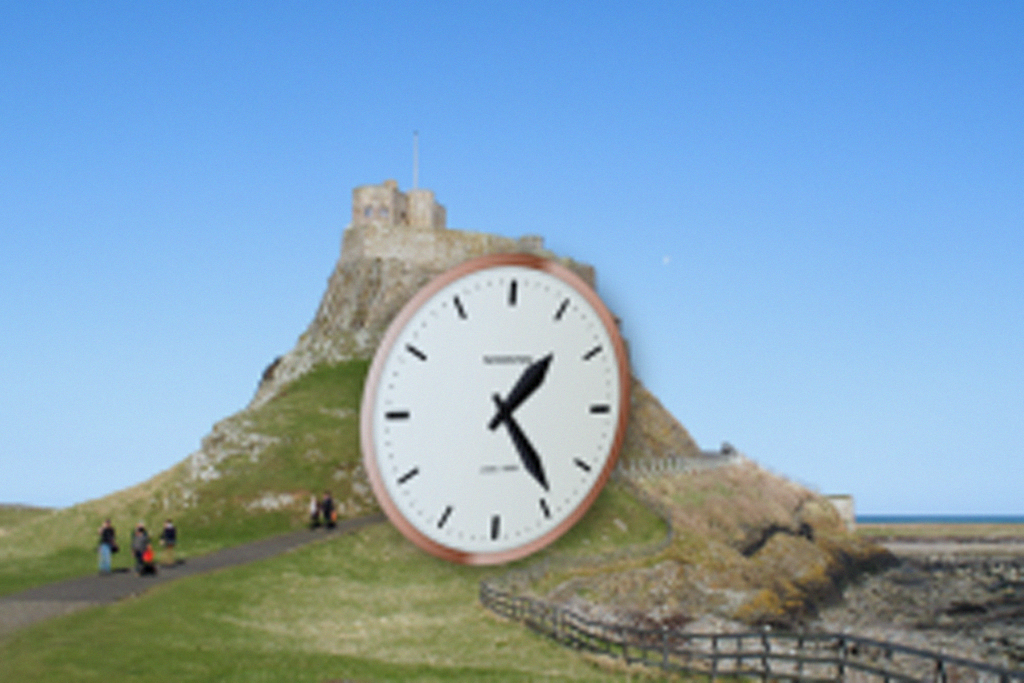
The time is 1:24
